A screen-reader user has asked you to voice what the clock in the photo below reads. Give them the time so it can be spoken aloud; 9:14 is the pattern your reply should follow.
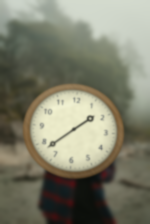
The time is 1:38
